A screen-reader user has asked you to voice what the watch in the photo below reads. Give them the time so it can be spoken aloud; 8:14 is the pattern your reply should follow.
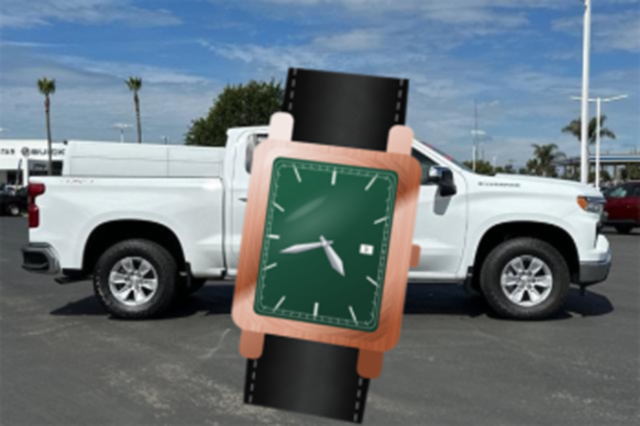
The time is 4:42
